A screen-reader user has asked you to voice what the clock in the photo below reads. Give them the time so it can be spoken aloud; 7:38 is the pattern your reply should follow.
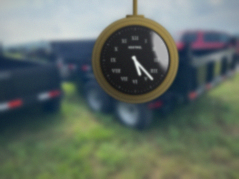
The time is 5:23
